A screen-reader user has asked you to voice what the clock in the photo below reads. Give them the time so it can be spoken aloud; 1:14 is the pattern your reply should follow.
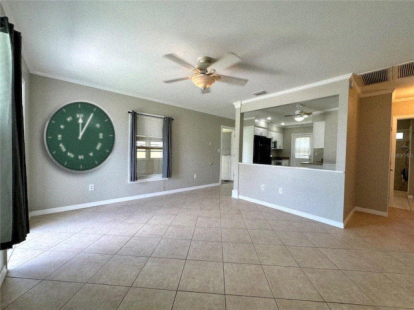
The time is 12:05
